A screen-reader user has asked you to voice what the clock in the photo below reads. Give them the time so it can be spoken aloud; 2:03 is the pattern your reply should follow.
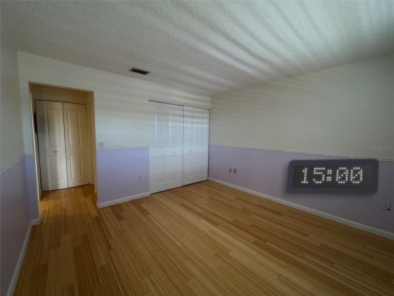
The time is 15:00
